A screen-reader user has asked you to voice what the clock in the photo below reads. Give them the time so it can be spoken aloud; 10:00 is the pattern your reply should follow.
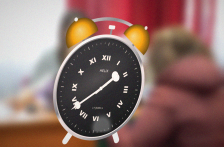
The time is 1:39
